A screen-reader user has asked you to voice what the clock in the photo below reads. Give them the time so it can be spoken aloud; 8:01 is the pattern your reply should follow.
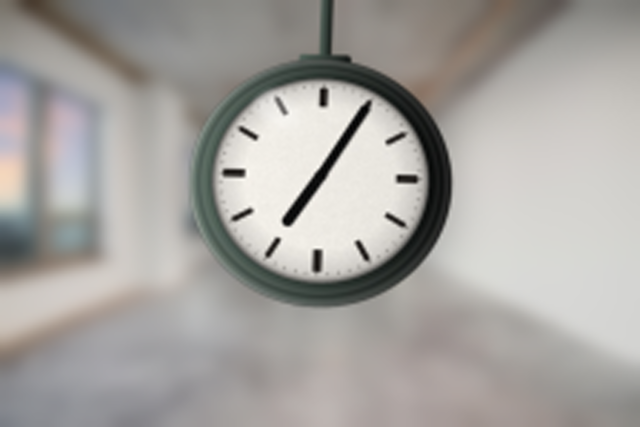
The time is 7:05
